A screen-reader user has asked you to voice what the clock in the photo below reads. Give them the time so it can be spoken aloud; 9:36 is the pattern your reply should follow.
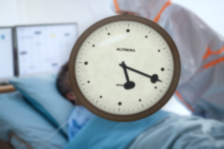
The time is 5:18
